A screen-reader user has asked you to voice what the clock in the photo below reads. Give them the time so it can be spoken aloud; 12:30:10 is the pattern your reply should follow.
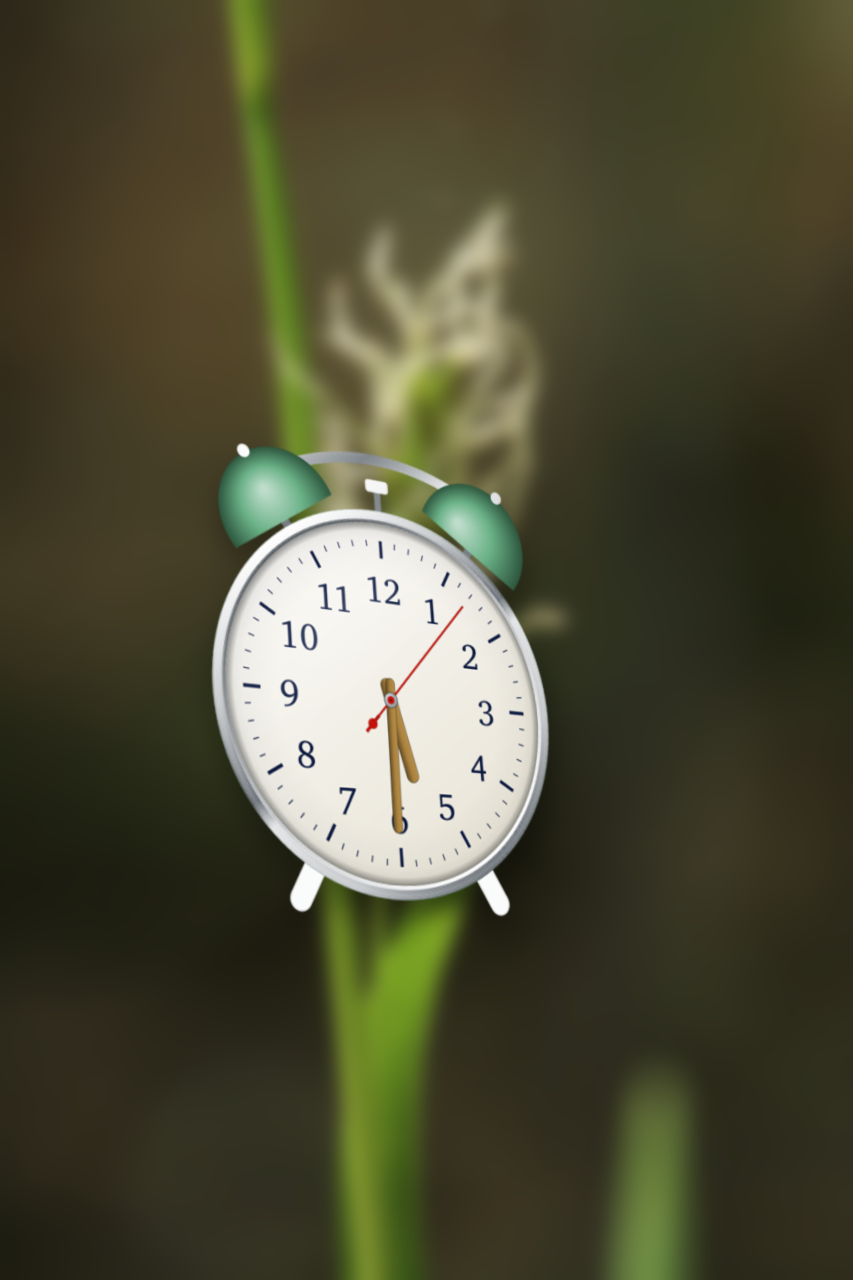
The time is 5:30:07
